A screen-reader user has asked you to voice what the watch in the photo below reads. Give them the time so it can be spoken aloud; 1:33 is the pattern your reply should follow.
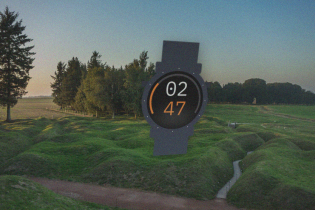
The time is 2:47
